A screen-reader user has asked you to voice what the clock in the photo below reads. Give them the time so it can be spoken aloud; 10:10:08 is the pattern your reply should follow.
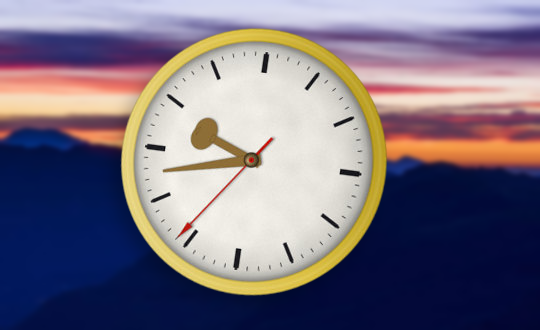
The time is 9:42:36
